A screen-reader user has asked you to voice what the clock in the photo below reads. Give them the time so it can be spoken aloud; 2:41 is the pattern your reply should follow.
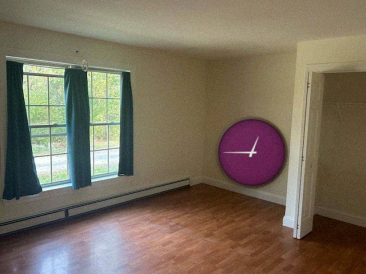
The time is 12:45
